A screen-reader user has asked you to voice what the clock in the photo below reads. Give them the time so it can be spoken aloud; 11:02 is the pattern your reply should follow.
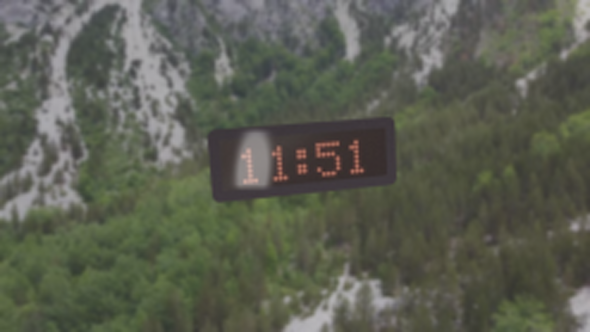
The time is 11:51
